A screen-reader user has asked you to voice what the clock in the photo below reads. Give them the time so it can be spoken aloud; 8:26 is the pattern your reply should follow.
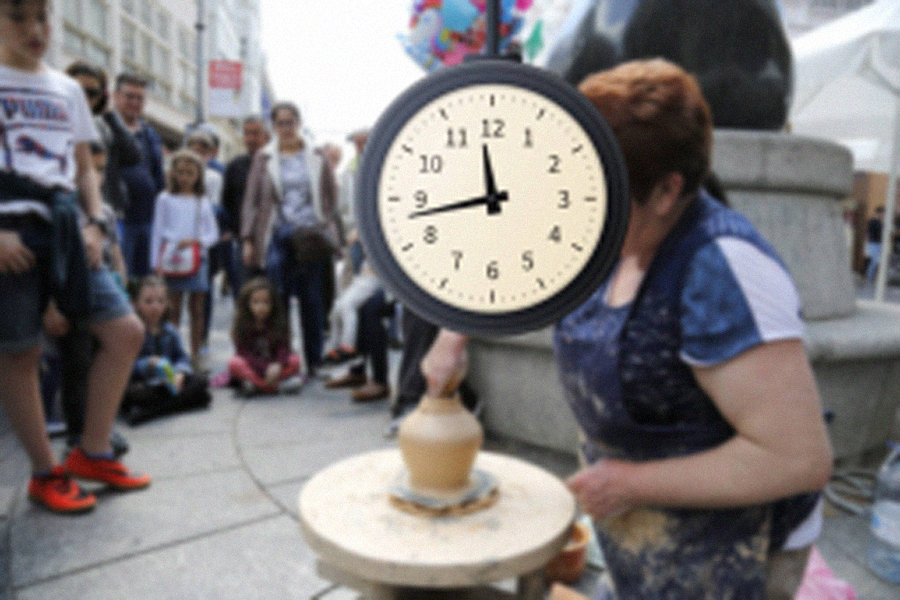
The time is 11:43
